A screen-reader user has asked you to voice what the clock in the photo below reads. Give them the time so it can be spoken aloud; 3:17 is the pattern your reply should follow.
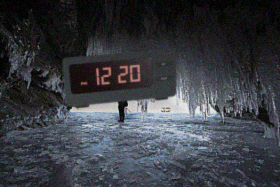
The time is 12:20
